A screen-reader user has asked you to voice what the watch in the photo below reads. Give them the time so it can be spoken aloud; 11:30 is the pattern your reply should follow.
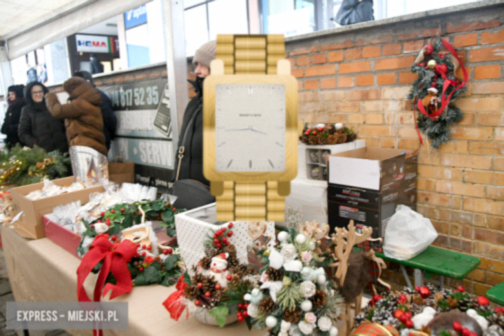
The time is 3:44
